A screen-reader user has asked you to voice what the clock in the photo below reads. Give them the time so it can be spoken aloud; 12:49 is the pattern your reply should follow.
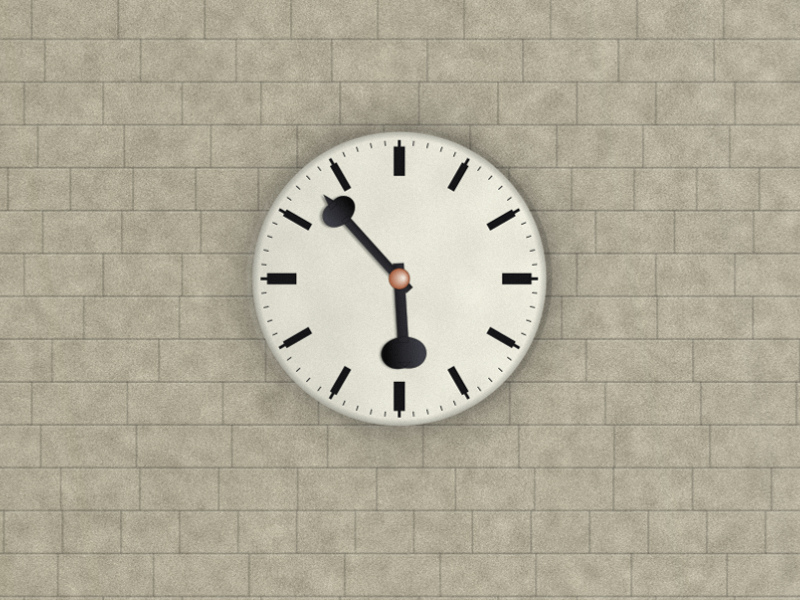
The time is 5:53
